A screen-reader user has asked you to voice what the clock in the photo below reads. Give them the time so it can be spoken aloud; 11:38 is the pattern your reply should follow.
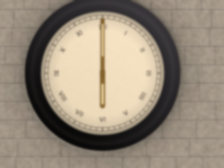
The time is 6:00
